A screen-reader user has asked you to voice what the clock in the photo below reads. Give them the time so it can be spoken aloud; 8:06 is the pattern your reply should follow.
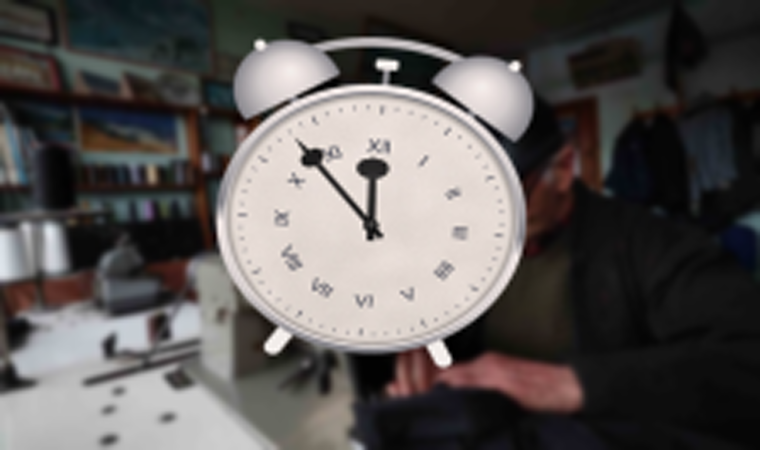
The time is 11:53
